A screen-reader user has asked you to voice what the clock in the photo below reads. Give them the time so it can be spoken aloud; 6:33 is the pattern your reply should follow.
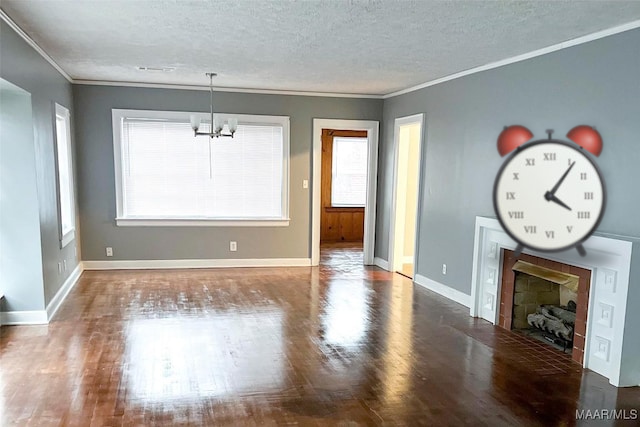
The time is 4:06
